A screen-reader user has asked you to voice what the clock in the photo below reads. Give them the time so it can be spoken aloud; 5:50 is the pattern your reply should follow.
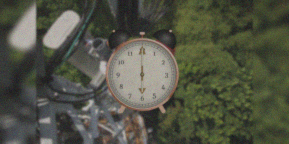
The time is 6:00
